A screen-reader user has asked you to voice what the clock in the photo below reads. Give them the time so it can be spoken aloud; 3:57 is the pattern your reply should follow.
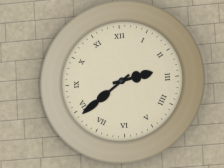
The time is 2:39
